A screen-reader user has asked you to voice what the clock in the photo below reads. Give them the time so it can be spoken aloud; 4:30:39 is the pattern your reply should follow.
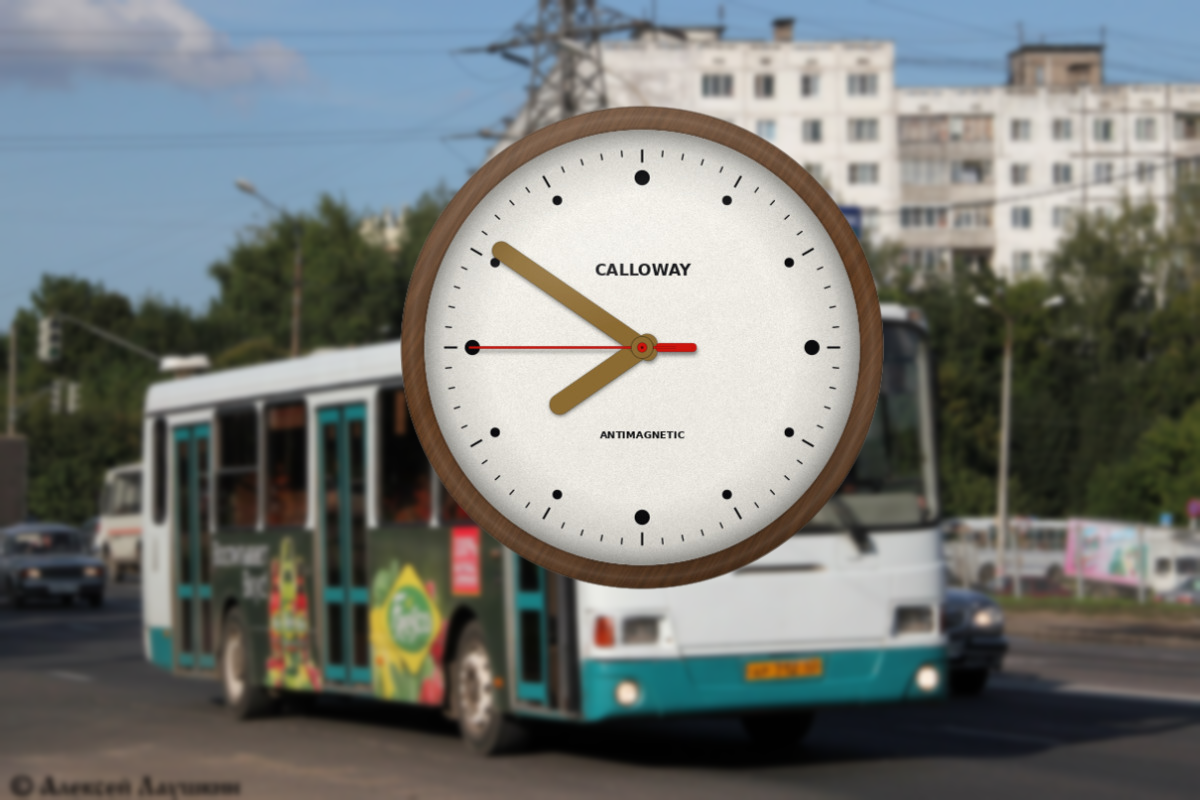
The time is 7:50:45
